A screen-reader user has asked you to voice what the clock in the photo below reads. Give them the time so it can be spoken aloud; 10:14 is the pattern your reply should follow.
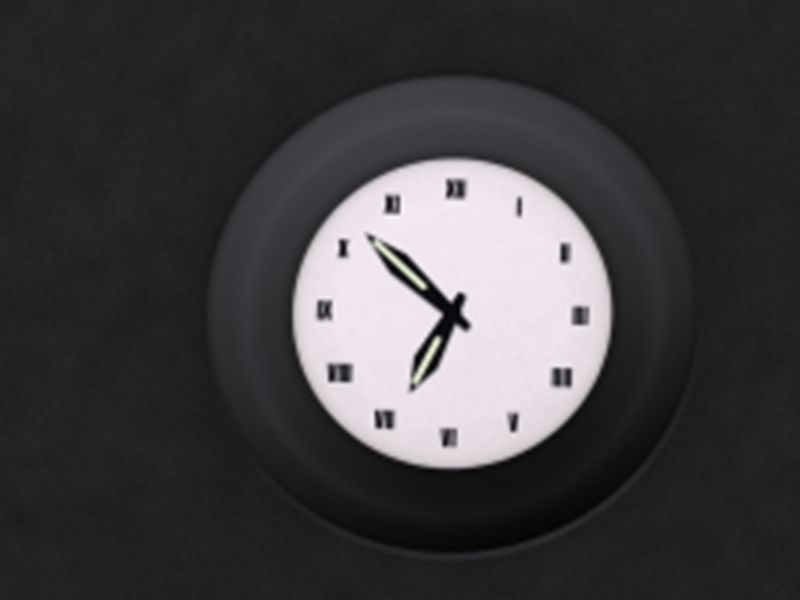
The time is 6:52
